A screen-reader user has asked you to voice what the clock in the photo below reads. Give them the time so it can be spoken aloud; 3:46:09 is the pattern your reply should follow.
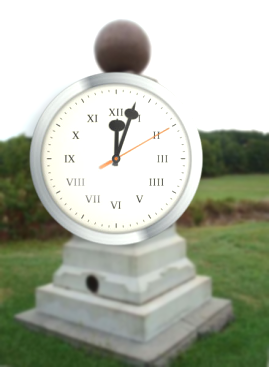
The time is 12:03:10
